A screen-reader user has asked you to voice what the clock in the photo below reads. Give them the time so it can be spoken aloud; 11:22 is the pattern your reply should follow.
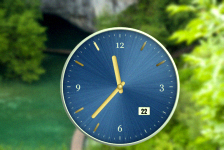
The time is 11:37
